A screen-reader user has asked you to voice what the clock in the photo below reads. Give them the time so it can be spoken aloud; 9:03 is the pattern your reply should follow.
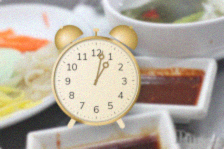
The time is 1:02
